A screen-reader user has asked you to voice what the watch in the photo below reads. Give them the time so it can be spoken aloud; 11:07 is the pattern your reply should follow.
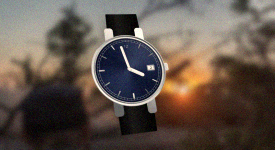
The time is 3:58
